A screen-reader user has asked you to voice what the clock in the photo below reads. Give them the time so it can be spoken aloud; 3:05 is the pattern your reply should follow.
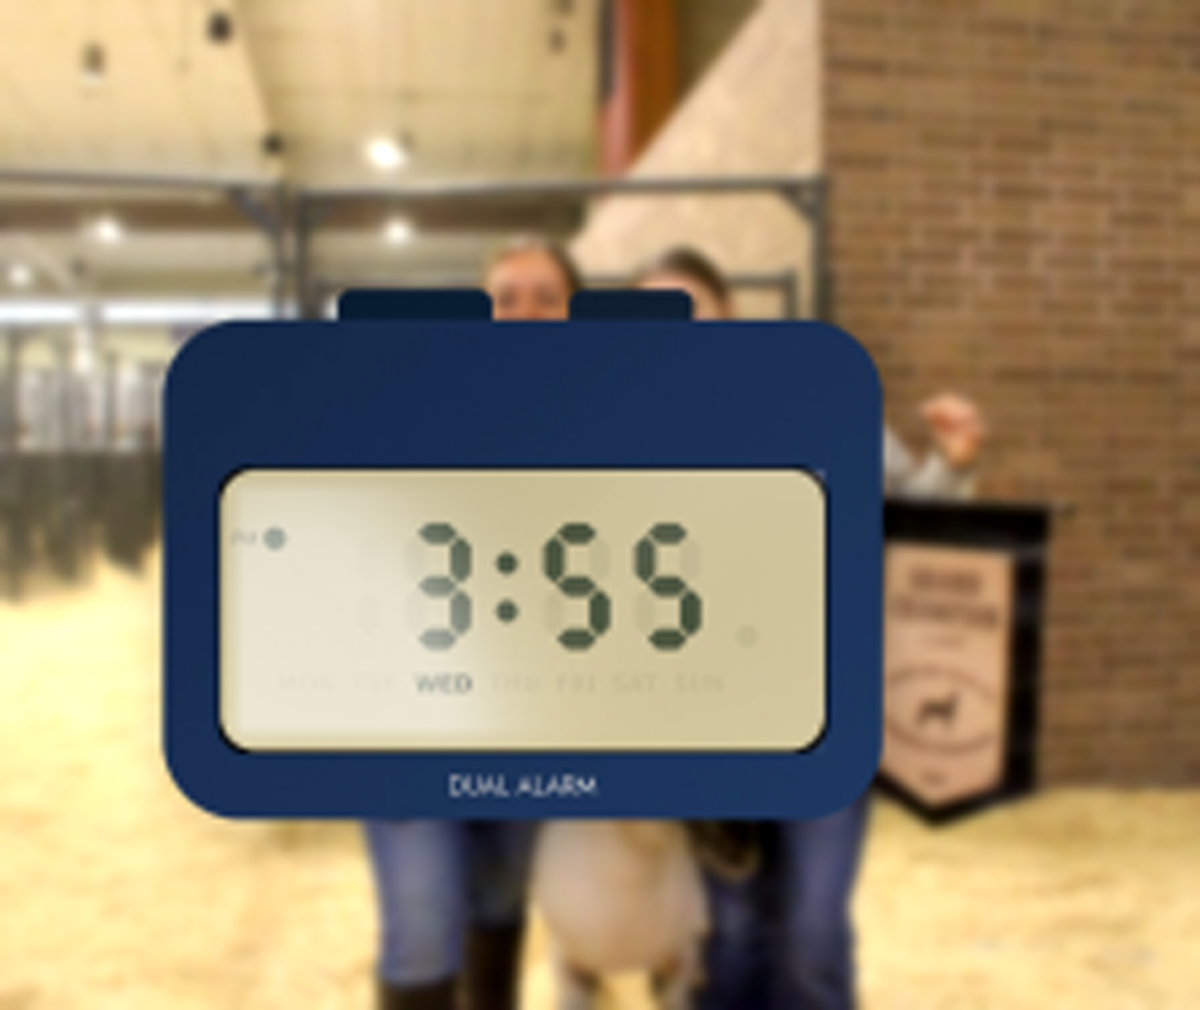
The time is 3:55
